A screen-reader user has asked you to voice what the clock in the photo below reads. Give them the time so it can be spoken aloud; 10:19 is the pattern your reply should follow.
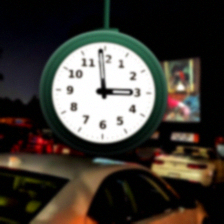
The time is 2:59
